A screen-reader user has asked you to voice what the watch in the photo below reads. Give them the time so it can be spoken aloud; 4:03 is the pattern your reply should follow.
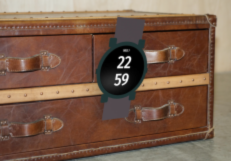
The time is 22:59
